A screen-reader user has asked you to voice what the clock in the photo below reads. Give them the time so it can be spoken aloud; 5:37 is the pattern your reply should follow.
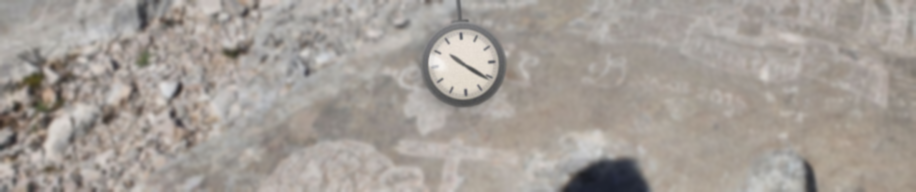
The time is 10:21
